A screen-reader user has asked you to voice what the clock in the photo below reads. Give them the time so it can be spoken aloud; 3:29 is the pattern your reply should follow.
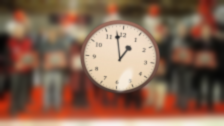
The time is 12:58
